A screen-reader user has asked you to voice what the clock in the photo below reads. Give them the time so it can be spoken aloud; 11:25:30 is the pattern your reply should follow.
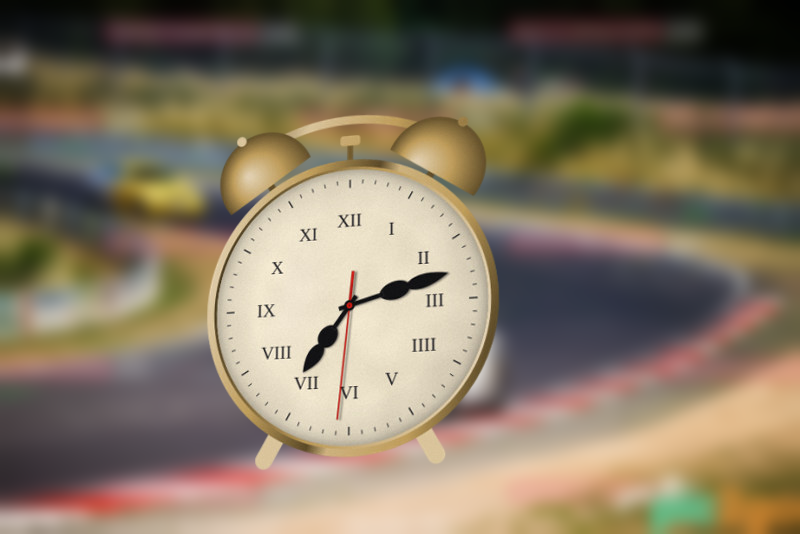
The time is 7:12:31
